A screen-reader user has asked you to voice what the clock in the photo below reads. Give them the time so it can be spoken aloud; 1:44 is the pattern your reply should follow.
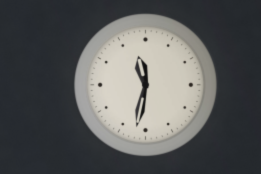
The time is 11:32
